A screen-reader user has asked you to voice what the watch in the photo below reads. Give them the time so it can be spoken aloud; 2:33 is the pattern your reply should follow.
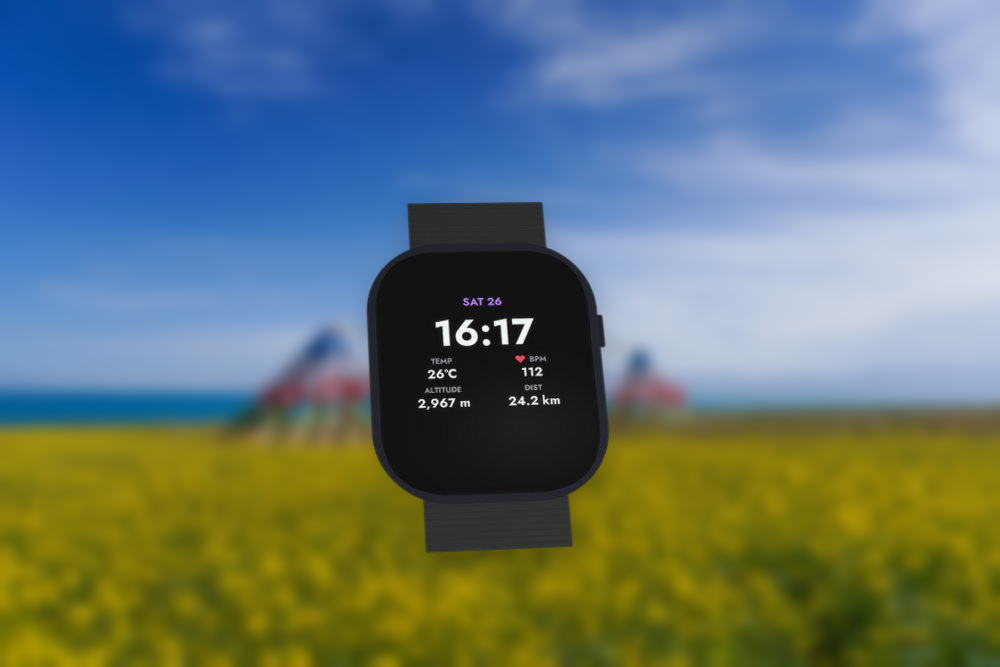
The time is 16:17
